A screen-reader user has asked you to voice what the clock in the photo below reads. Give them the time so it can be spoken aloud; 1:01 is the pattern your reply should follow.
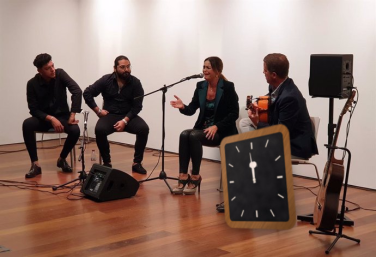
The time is 11:59
